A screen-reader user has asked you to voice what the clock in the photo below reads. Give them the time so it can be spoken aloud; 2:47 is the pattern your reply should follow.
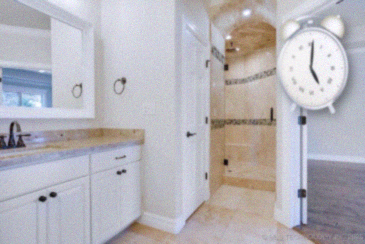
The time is 5:01
